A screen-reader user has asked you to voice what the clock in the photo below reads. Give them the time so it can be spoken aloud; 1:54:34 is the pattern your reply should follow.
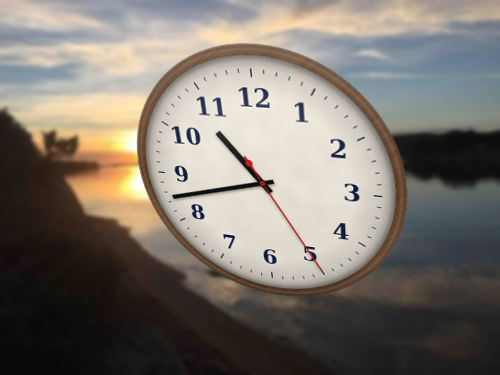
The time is 10:42:25
